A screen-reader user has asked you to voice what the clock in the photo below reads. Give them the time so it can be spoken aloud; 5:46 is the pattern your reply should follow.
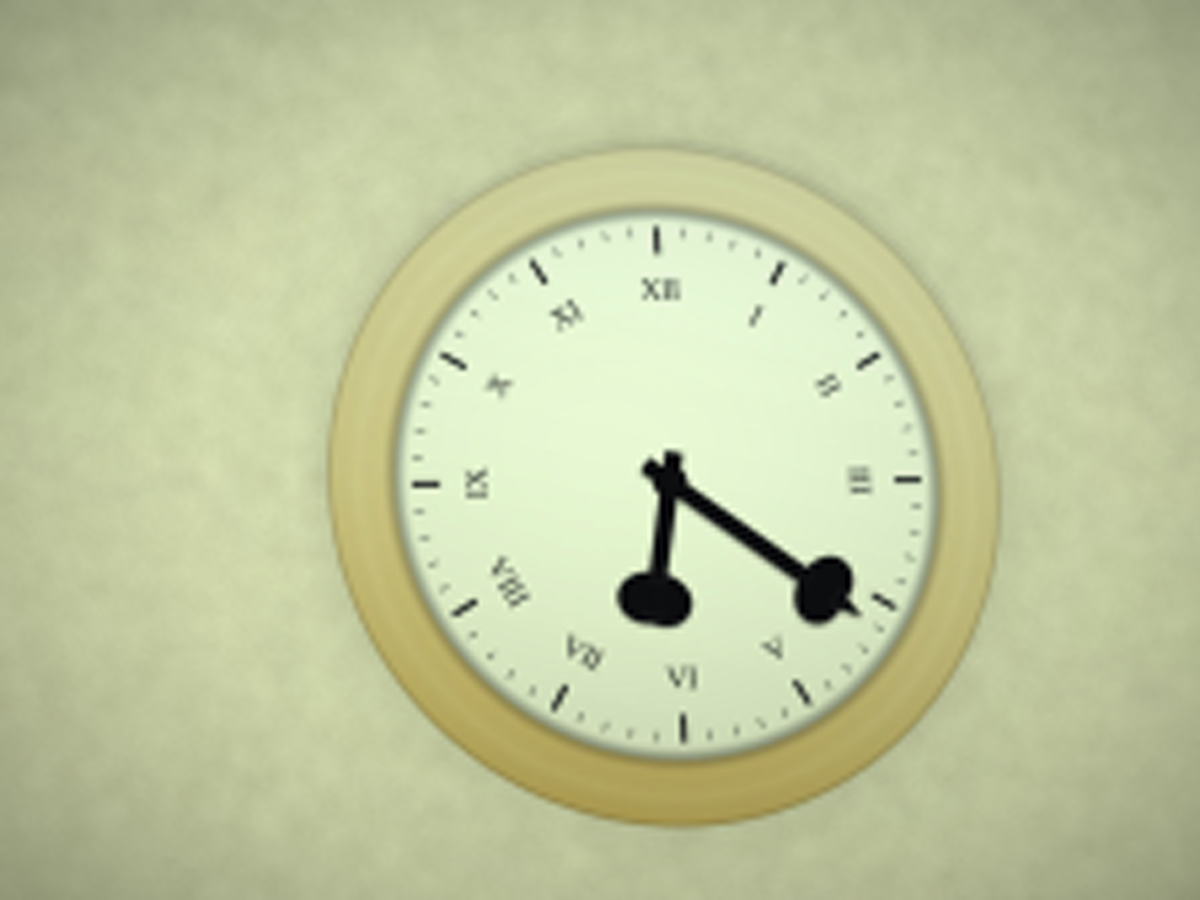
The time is 6:21
